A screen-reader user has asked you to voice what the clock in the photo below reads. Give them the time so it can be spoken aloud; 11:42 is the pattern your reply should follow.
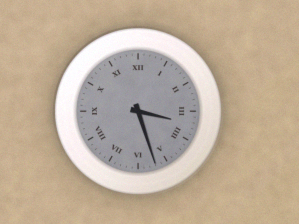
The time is 3:27
